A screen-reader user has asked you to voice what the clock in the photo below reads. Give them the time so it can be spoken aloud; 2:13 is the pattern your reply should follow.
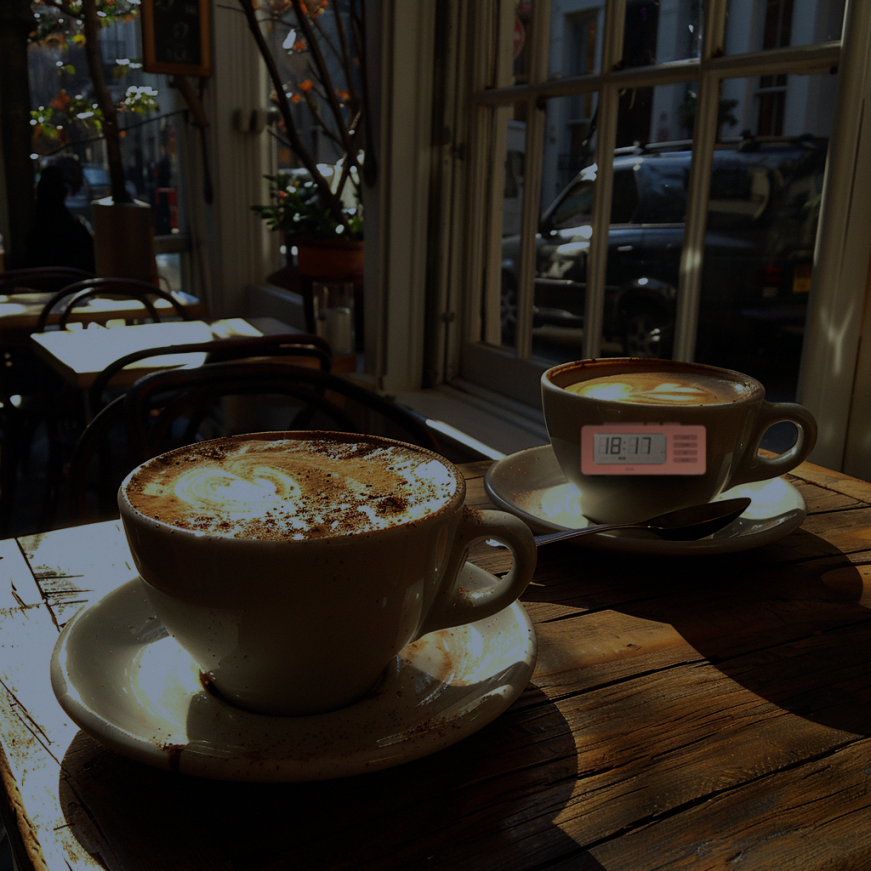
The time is 18:17
